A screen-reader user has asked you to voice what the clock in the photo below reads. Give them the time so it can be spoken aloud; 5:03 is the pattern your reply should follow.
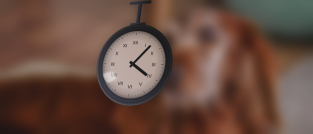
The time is 4:07
